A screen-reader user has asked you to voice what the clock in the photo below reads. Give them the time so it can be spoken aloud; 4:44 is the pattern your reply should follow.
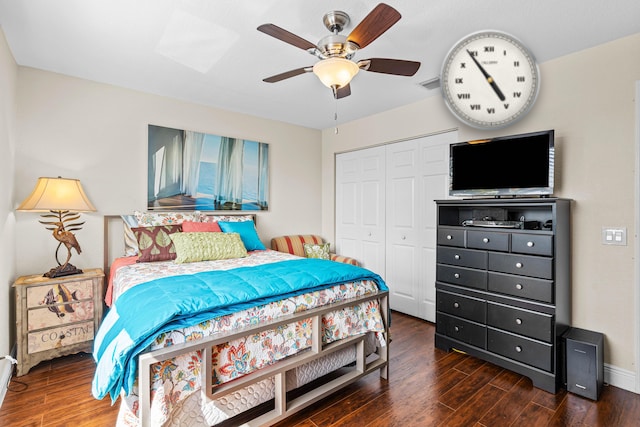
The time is 4:54
